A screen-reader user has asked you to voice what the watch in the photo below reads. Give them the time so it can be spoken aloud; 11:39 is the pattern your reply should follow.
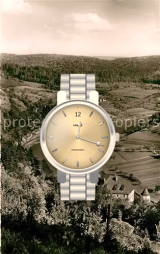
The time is 12:18
